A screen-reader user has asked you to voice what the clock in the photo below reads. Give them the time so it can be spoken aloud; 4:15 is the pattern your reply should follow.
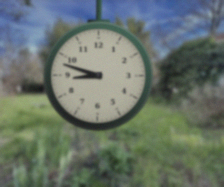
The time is 8:48
